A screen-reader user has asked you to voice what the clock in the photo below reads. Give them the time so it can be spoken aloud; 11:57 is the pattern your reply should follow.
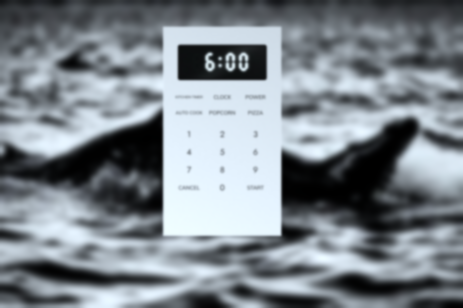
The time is 6:00
